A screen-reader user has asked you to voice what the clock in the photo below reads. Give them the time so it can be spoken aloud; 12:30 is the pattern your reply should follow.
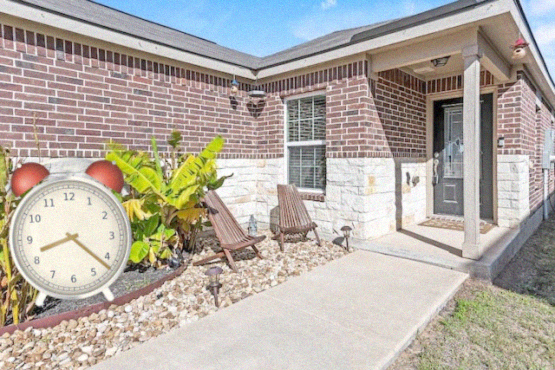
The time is 8:22
